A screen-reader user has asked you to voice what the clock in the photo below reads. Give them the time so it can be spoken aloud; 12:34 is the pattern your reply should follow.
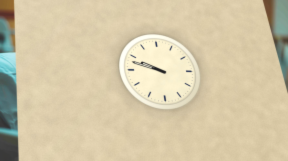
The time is 9:48
